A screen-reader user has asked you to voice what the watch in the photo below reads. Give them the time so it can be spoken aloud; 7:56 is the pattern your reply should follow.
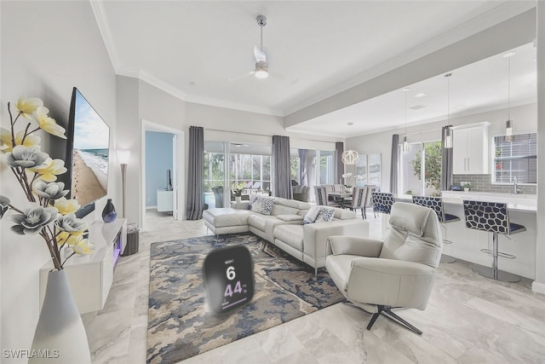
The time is 6:44
